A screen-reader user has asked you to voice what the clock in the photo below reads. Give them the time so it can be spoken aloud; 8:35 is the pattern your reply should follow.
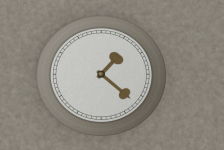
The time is 1:22
